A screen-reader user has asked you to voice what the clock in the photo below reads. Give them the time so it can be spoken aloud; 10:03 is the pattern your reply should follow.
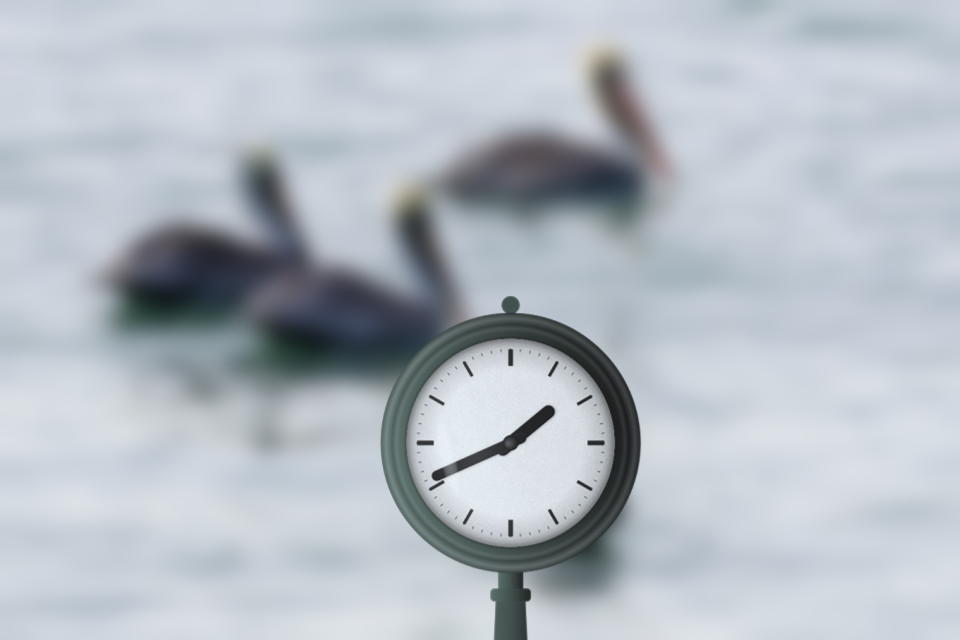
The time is 1:41
